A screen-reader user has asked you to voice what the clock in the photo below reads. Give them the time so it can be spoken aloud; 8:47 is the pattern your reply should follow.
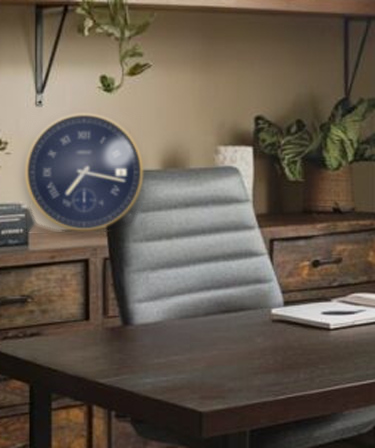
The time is 7:17
